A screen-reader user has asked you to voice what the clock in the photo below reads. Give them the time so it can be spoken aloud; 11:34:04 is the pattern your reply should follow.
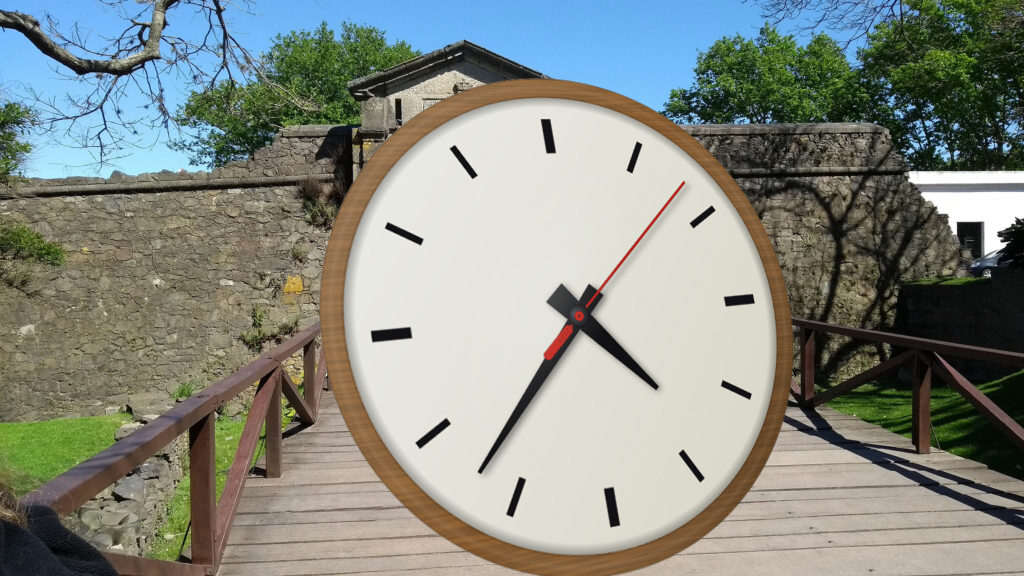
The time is 4:37:08
